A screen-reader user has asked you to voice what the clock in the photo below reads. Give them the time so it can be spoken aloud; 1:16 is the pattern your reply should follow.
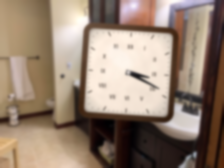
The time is 3:19
